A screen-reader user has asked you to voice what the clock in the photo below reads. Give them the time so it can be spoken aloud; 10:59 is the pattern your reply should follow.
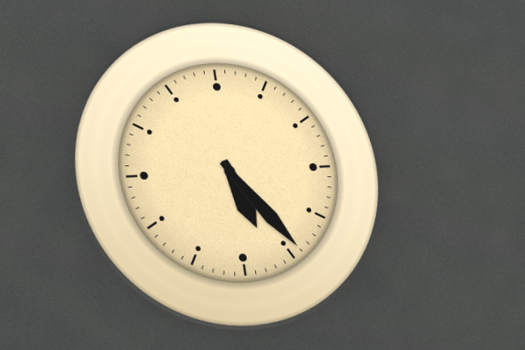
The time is 5:24
